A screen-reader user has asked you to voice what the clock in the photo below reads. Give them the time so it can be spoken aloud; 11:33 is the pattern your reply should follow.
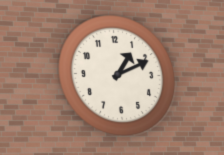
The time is 1:11
